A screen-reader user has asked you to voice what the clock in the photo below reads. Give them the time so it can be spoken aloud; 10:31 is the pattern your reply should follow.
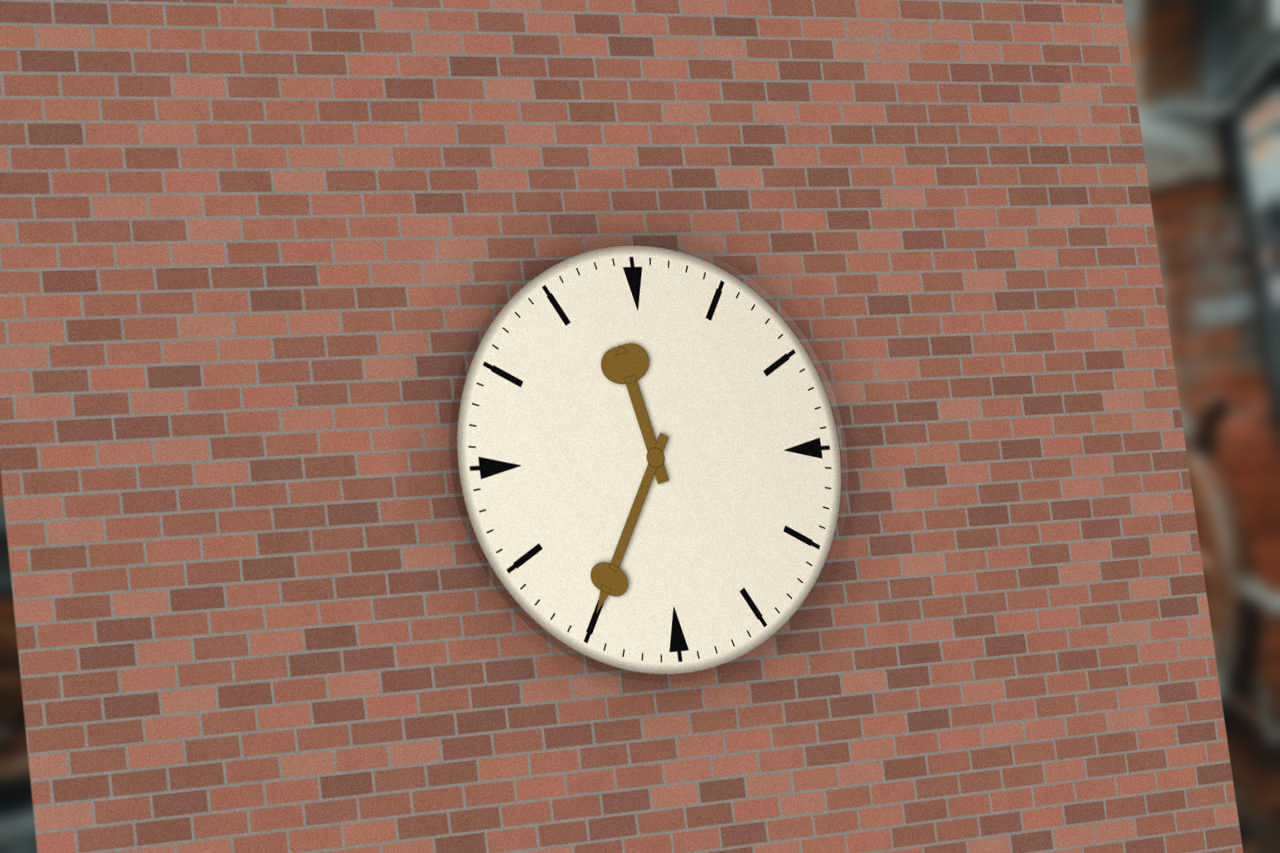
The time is 11:35
